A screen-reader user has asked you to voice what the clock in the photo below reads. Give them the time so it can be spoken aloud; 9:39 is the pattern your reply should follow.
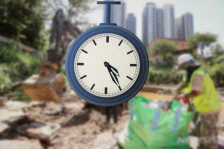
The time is 4:25
